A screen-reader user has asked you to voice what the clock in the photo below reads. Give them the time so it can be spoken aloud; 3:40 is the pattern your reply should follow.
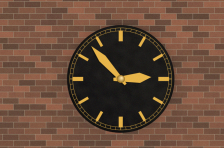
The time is 2:53
